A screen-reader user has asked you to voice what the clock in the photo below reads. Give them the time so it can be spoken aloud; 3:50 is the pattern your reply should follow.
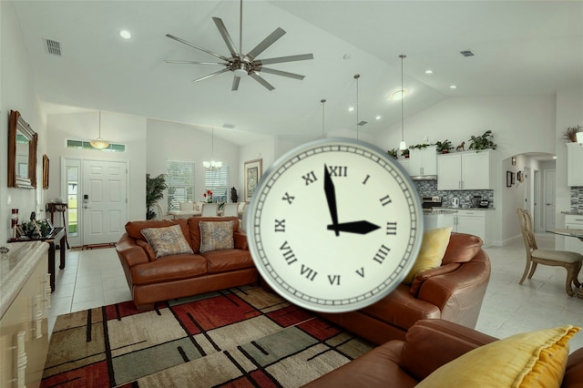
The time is 2:58
